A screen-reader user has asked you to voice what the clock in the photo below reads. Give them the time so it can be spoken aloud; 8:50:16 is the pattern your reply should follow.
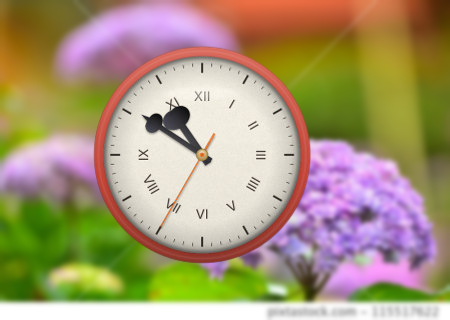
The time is 10:50:35
